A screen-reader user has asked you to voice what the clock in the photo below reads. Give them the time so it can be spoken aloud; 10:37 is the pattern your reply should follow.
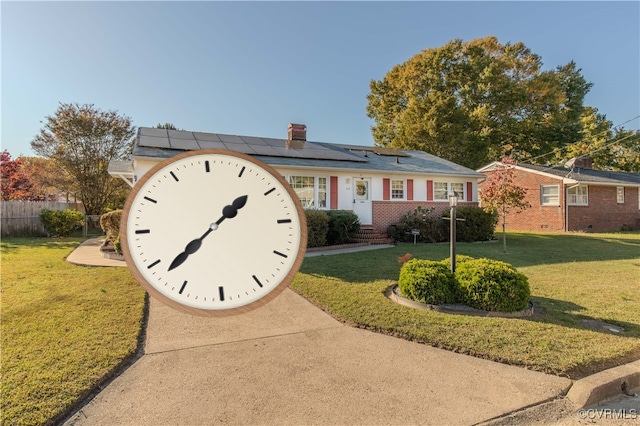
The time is 1:38
